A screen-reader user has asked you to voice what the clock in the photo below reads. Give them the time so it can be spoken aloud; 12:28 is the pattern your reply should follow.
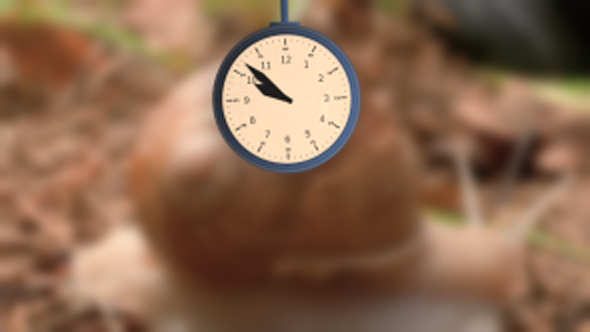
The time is 9:52
